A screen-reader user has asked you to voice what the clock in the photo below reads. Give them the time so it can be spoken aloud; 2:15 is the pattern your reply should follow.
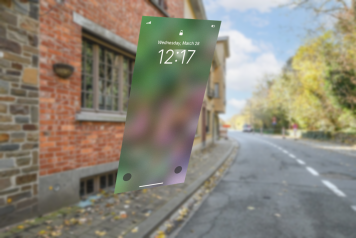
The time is 12:17
